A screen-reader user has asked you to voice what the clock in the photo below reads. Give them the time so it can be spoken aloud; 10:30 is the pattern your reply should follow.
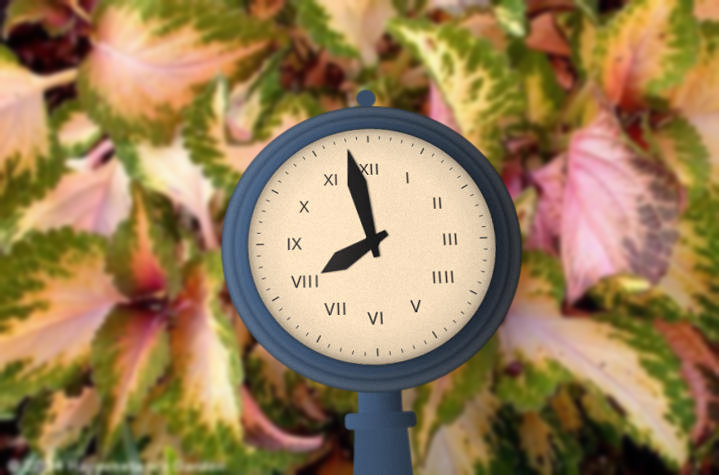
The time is 7:58
